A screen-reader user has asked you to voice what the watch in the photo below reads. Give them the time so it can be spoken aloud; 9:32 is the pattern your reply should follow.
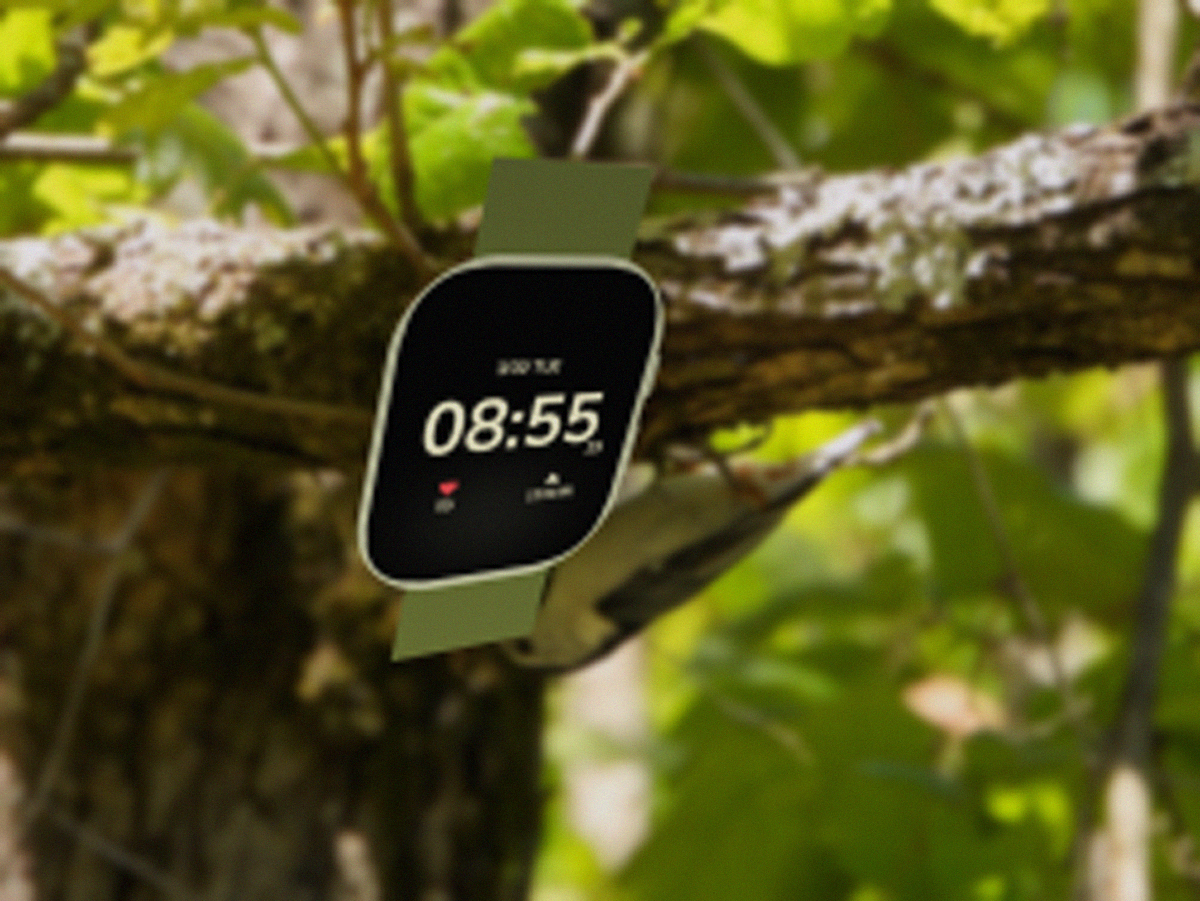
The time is 8:55
